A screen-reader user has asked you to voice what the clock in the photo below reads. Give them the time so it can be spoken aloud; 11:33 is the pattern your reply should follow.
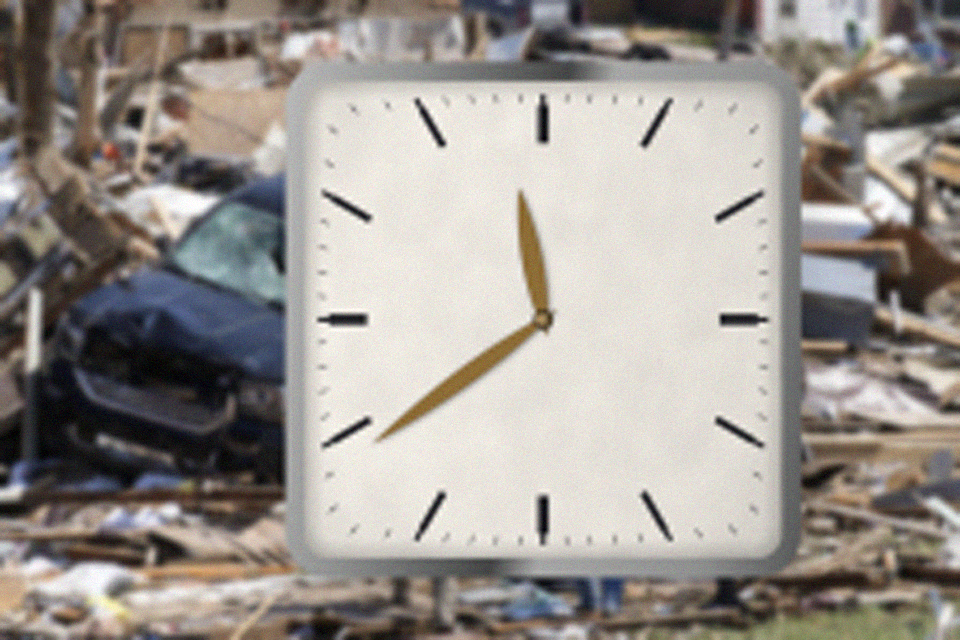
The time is 11:39
